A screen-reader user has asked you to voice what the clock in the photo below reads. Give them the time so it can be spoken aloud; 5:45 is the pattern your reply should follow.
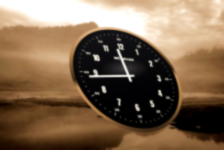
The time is 11:44
